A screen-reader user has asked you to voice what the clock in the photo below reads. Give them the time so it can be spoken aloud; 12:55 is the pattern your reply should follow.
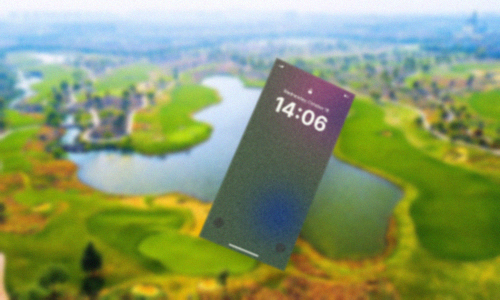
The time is 14:06
